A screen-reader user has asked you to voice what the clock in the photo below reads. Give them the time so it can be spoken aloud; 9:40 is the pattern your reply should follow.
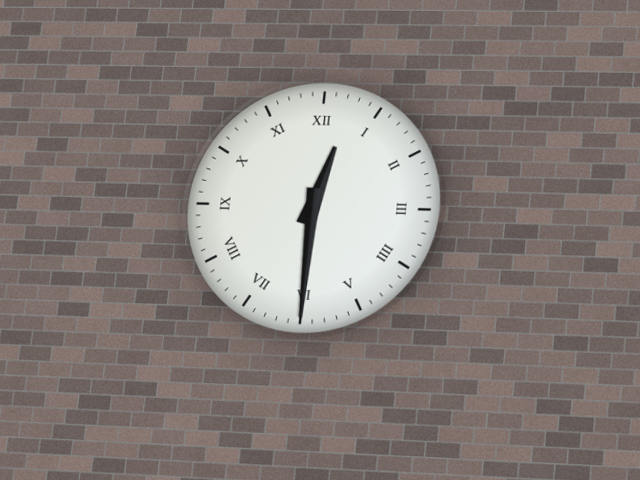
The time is 12:30
